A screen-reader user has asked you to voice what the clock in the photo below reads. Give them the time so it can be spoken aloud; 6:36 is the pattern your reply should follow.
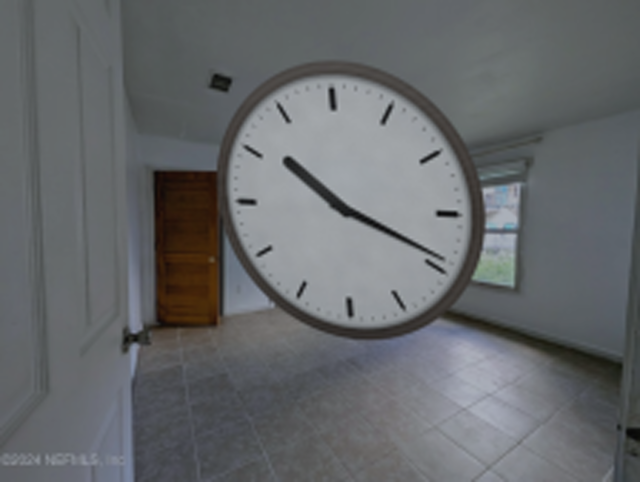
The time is 10:19
